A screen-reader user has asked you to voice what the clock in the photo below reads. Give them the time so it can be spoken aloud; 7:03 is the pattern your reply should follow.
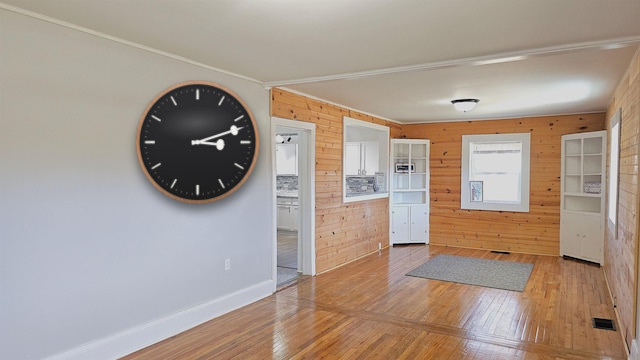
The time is 3:12
